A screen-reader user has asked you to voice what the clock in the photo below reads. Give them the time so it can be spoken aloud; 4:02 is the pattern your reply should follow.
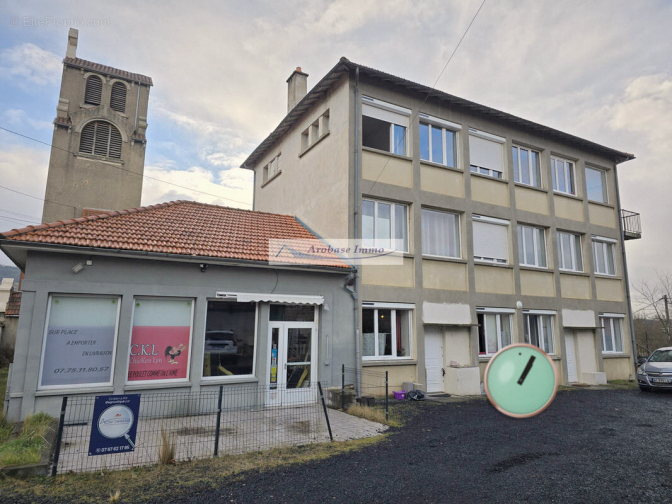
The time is 1:05
